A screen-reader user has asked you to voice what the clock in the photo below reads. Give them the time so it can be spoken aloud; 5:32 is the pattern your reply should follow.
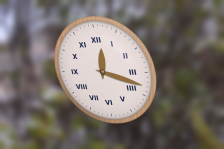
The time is 12:18
